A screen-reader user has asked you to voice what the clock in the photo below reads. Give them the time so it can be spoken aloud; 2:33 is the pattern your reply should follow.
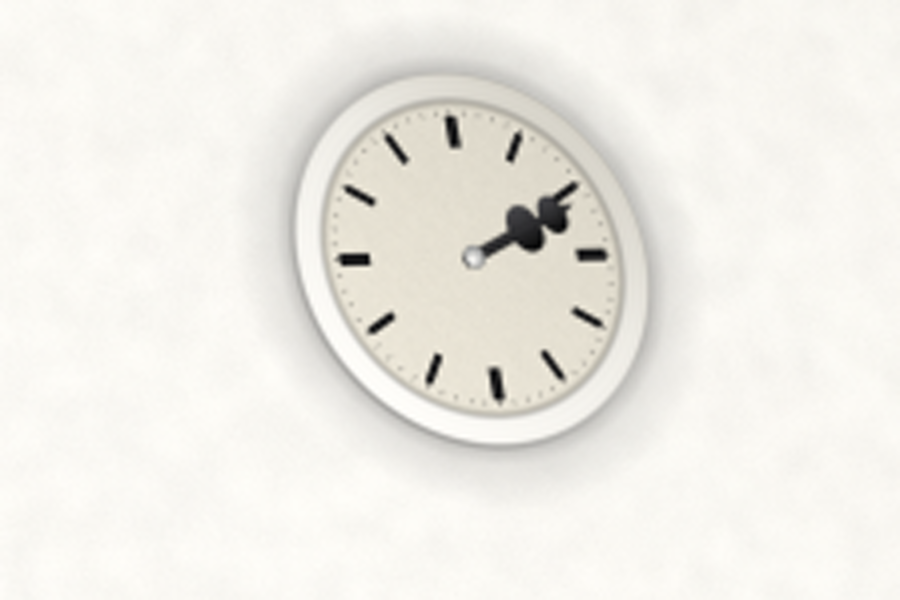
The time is 2:11
